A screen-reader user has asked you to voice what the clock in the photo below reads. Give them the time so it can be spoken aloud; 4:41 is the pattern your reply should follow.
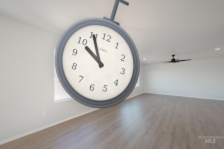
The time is 9:55
